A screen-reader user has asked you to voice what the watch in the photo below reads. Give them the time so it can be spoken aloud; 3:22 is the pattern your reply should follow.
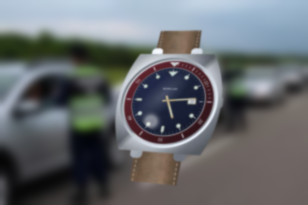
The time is 5:14
